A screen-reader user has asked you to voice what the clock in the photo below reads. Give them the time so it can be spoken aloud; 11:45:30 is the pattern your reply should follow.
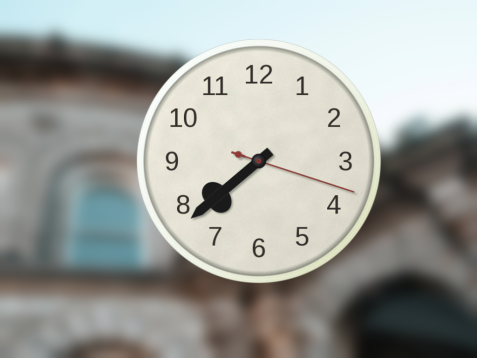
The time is 7:38:18
